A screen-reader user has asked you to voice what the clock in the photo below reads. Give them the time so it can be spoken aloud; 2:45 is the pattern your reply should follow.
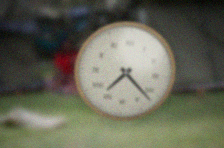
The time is 7:22
